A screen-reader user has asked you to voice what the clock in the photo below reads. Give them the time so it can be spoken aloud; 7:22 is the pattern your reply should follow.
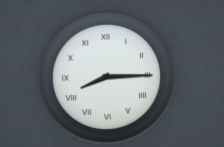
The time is 8:15
